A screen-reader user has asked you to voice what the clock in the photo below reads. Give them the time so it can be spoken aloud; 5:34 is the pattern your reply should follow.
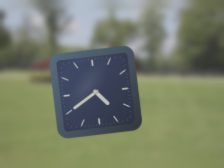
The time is 4:40
